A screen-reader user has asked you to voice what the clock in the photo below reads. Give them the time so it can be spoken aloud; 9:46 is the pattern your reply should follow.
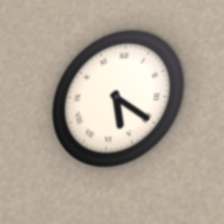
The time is 5:20
